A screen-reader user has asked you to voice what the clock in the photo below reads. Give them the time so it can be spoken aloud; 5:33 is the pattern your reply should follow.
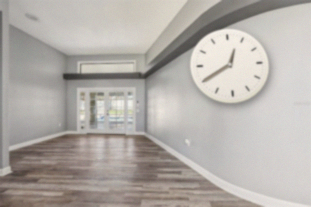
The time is 12:40
